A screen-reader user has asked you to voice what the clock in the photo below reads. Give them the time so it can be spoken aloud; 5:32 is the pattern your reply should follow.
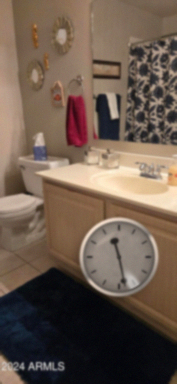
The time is 11:28
